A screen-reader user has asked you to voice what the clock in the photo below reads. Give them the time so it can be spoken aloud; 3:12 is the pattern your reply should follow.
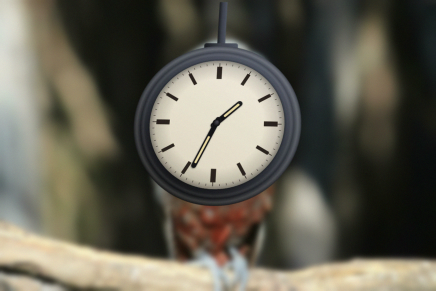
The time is 1:34
